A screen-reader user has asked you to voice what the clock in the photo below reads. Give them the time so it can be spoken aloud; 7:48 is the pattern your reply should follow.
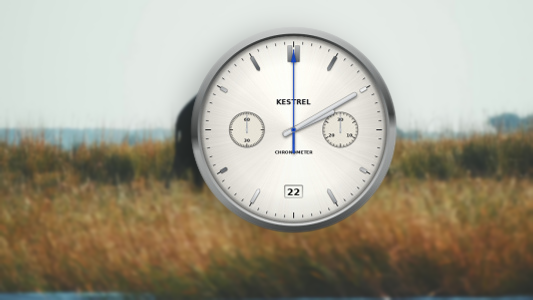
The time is 2:10
